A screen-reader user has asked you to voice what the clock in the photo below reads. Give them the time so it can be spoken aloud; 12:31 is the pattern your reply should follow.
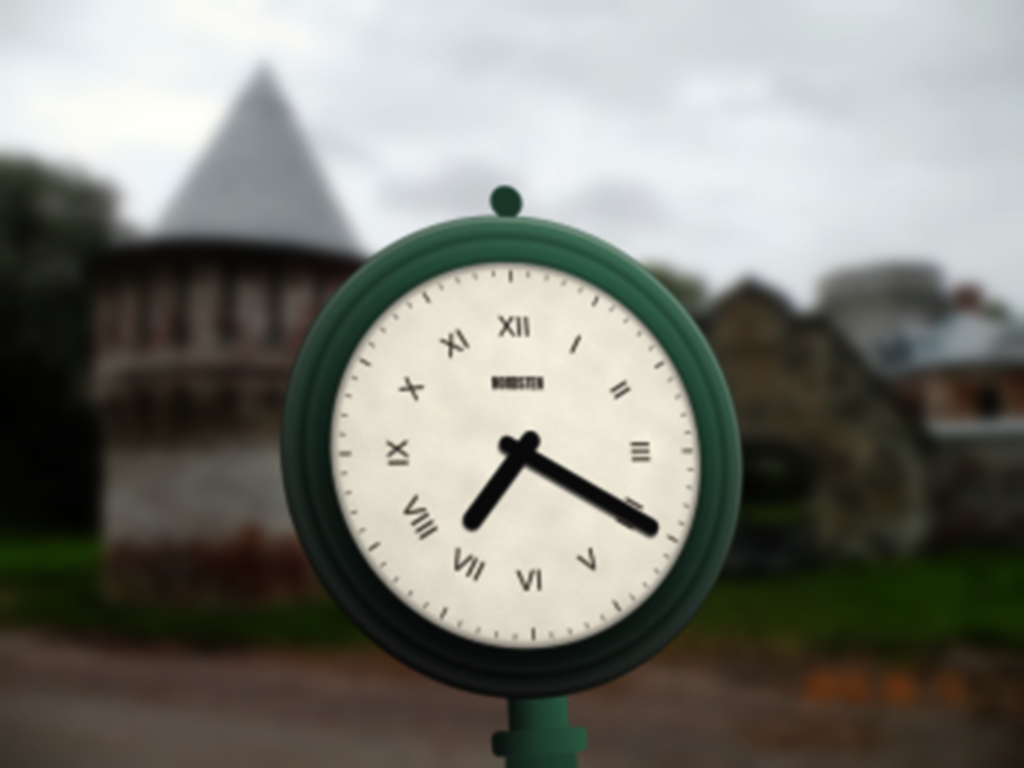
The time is 7:20
